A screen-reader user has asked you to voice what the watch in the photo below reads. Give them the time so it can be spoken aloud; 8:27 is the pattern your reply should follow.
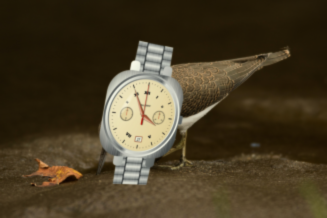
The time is 3:55
